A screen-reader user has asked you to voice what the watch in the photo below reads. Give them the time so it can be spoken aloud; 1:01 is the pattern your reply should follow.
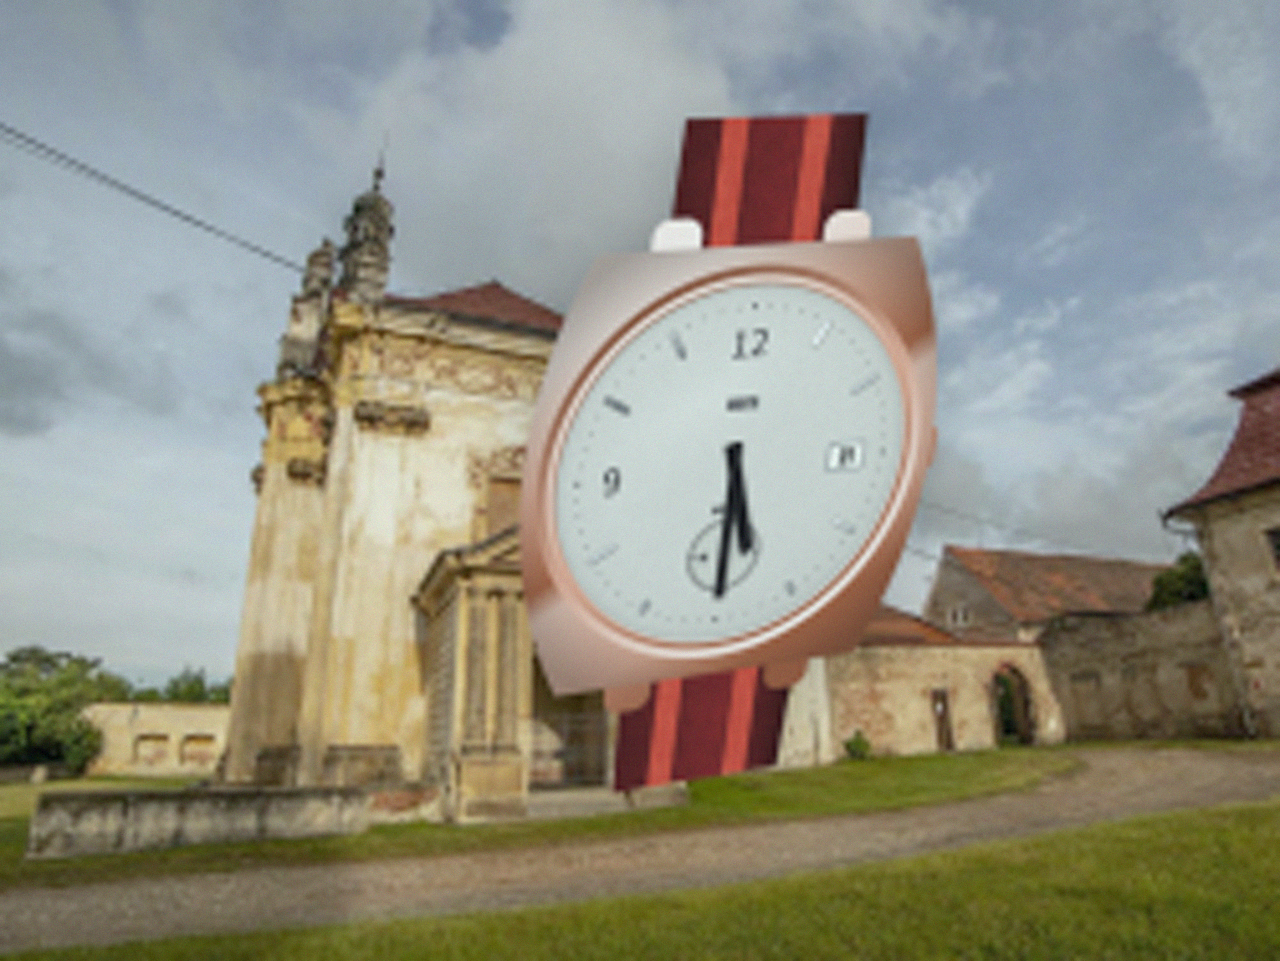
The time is 5:30
